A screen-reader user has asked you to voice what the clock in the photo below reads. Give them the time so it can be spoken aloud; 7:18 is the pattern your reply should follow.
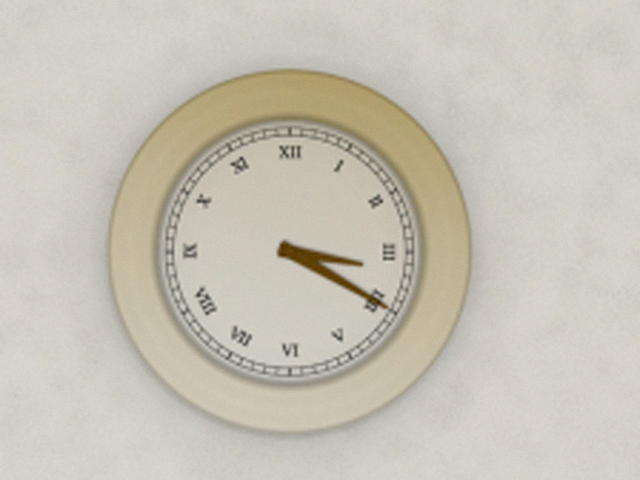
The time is 3:20
